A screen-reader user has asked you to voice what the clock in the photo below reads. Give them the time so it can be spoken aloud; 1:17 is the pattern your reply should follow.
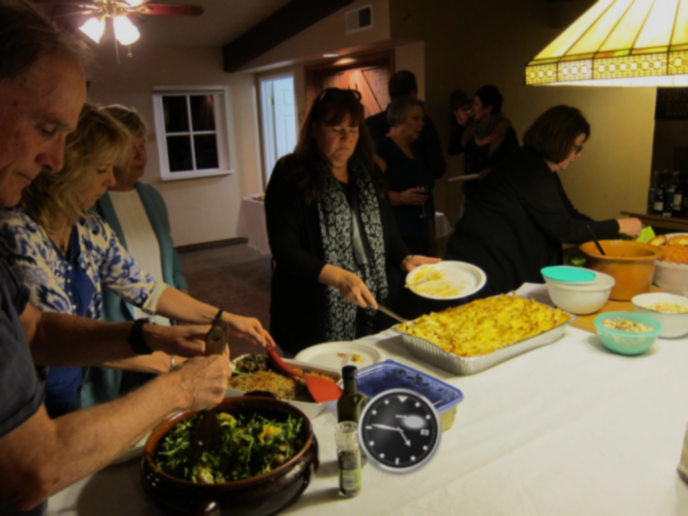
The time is 4:46
